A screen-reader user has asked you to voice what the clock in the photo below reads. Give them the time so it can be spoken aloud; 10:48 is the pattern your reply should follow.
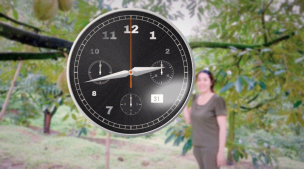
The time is 2:43
